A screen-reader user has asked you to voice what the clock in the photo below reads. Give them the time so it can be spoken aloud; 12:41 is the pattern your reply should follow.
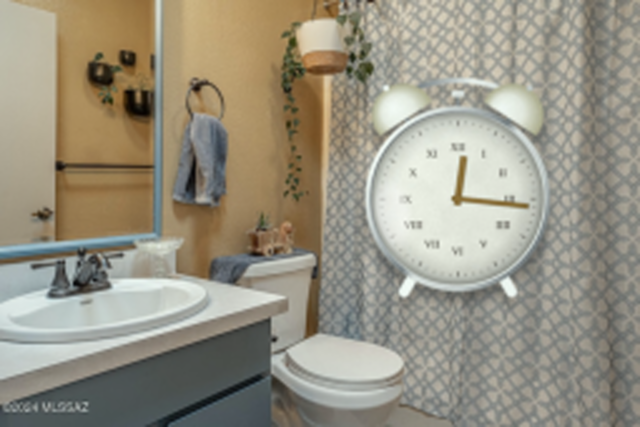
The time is 12:16
